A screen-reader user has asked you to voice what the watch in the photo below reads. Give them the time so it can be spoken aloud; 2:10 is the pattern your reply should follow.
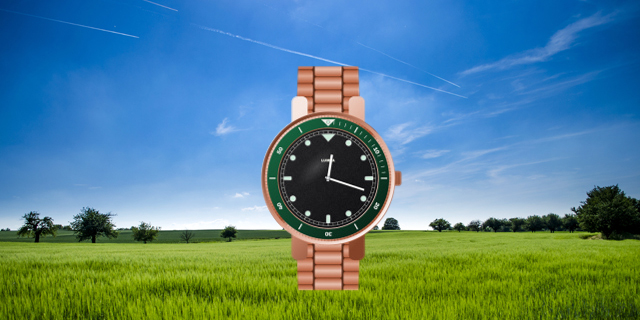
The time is 12:18
